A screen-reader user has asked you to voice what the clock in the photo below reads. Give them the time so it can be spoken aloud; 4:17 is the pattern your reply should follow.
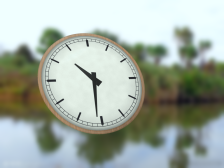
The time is 10:31
